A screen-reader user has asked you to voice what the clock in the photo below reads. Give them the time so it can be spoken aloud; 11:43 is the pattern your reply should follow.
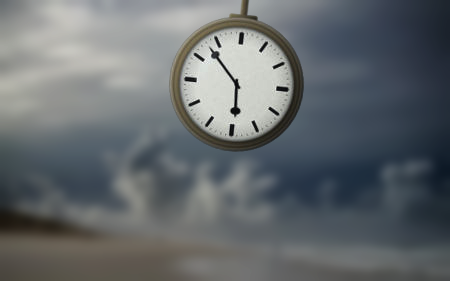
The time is 5:53
